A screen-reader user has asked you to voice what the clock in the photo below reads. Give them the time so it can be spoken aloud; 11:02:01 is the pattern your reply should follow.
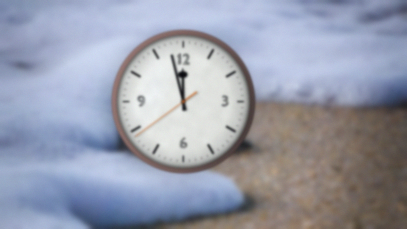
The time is 11:57:39
